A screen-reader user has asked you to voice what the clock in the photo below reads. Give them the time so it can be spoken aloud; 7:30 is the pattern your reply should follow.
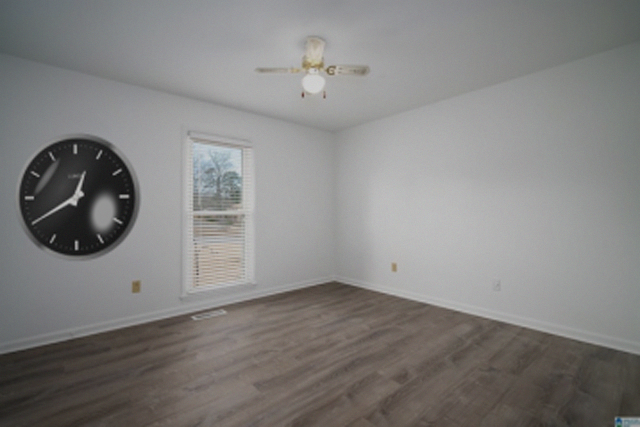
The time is 12:40
